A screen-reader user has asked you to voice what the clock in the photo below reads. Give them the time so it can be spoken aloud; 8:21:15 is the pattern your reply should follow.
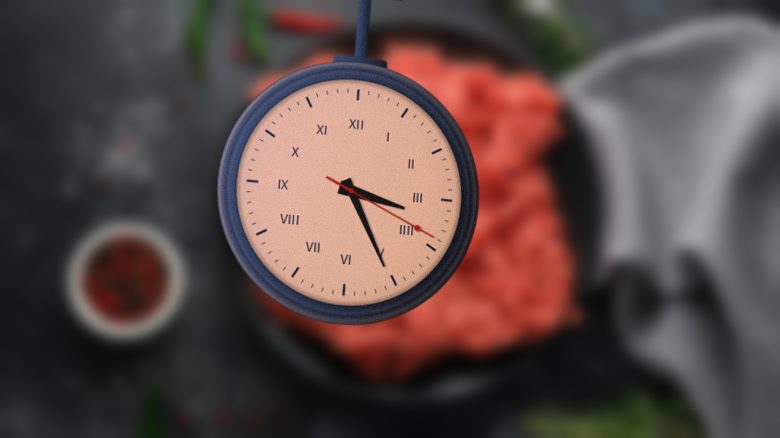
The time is 3:25:19
